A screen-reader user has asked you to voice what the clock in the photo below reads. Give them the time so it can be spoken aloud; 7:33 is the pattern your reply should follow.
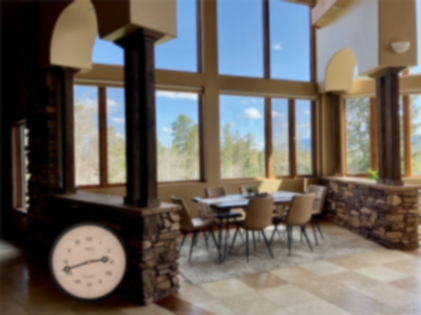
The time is 2:42
